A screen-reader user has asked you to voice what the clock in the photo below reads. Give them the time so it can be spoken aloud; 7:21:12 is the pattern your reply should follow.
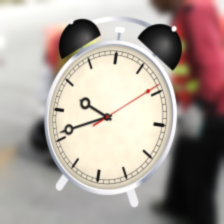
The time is 9:41:09
